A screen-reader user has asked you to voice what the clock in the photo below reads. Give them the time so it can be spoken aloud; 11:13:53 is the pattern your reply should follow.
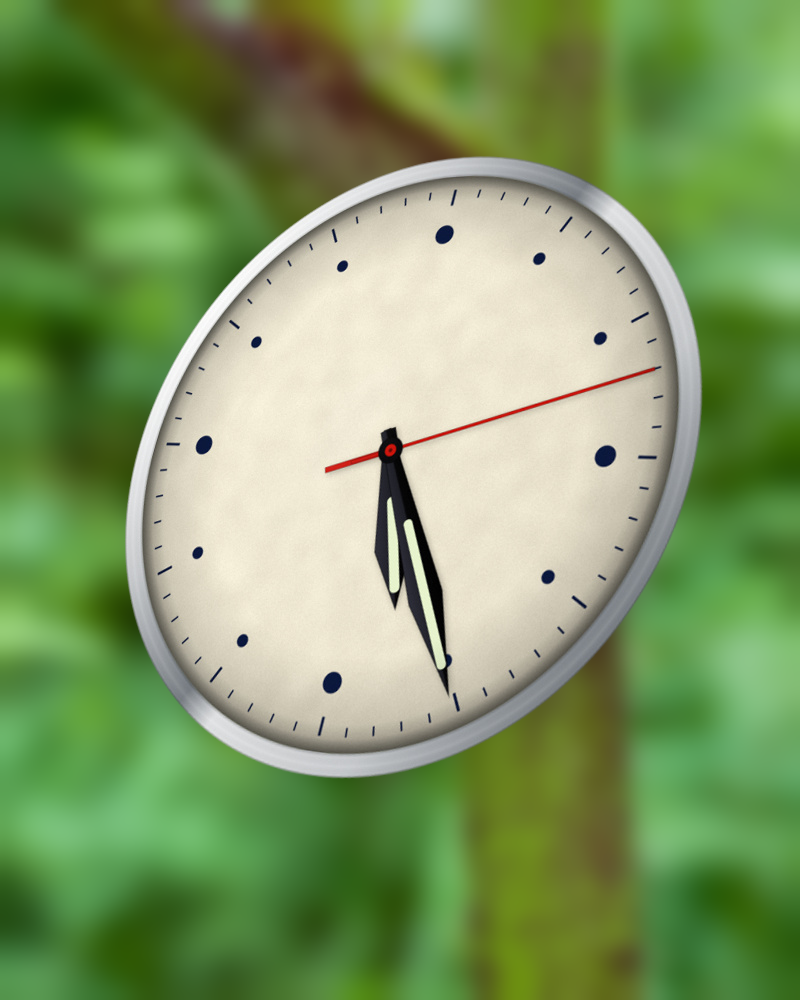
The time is 5:25:12
